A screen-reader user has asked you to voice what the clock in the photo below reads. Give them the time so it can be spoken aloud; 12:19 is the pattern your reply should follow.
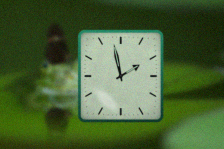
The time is 1:58
